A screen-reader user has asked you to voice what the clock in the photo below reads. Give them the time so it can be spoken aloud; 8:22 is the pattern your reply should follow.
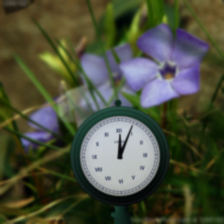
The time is 12:04
